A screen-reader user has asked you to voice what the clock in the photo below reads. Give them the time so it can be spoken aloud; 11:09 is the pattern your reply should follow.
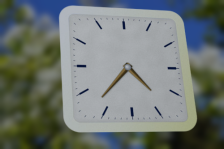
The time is 4:37
